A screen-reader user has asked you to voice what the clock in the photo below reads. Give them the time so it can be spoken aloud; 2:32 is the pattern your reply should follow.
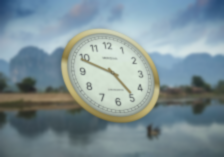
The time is 4:49
